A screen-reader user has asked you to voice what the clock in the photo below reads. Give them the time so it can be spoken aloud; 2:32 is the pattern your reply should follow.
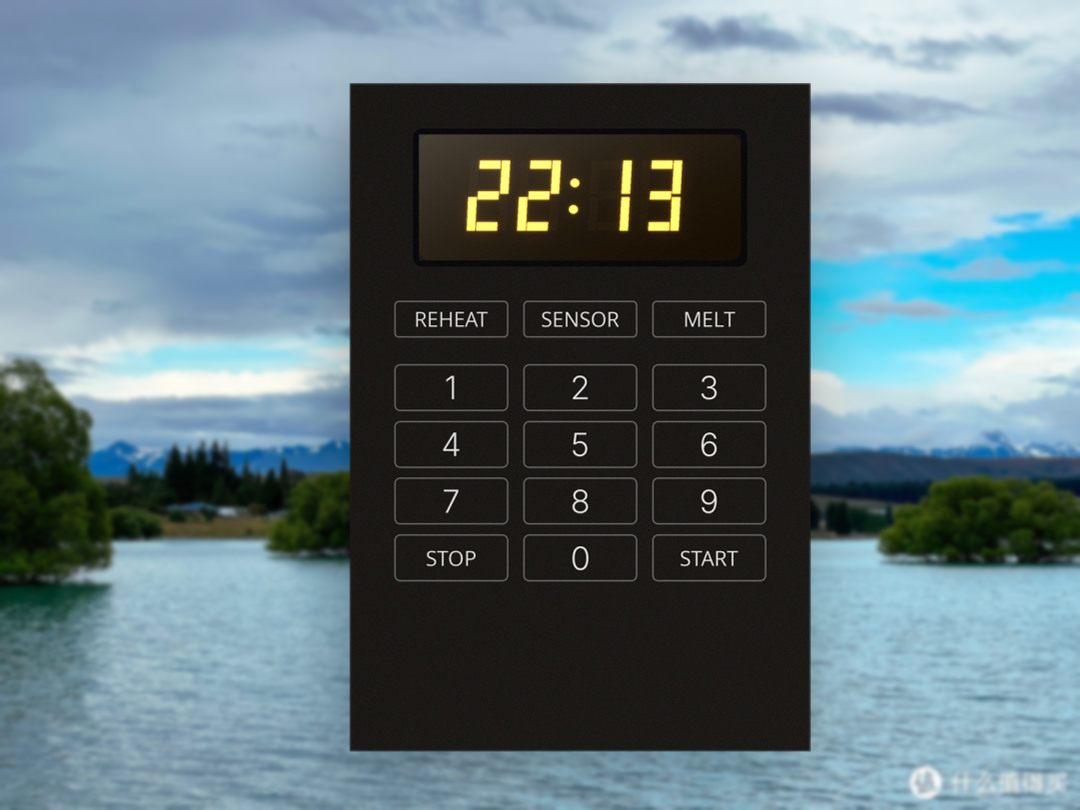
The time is 22:13
